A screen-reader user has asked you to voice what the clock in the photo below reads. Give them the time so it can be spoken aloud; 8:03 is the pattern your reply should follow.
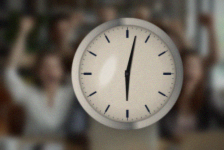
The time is 6:02
